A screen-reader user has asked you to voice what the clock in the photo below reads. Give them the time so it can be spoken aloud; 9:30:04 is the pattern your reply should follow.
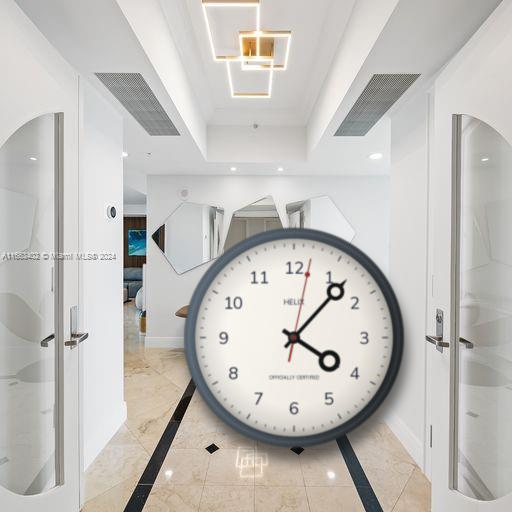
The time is 4:07:02
